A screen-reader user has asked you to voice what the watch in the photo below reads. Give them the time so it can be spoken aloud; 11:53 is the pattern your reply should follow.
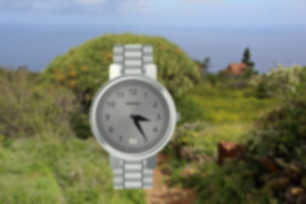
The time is 3:25
